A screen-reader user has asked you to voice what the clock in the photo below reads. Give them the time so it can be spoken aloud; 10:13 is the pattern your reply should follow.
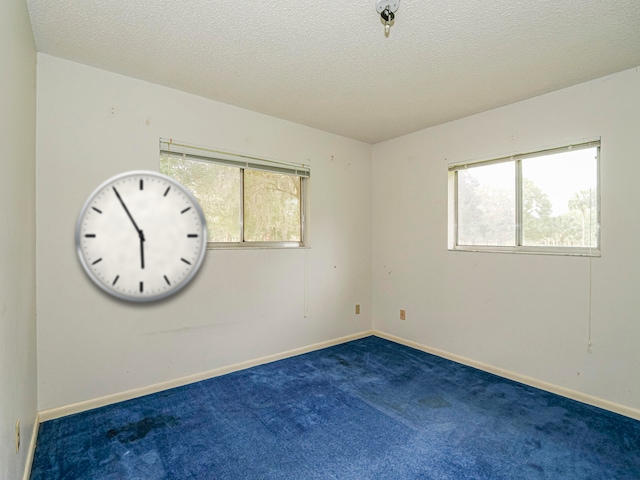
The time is 5:55
